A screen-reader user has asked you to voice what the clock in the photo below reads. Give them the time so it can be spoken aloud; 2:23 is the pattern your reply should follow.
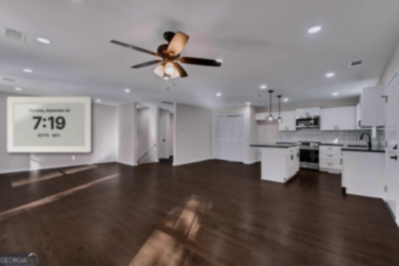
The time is 7:19
